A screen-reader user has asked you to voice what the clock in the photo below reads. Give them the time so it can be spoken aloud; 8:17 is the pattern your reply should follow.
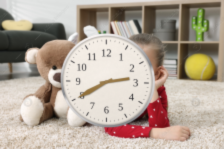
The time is 2:40
